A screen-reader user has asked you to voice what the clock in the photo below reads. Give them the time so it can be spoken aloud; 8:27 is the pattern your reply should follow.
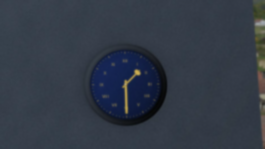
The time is 1:30
